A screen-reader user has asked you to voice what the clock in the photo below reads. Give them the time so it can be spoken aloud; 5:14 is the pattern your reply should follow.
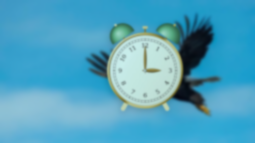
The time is 3:00
